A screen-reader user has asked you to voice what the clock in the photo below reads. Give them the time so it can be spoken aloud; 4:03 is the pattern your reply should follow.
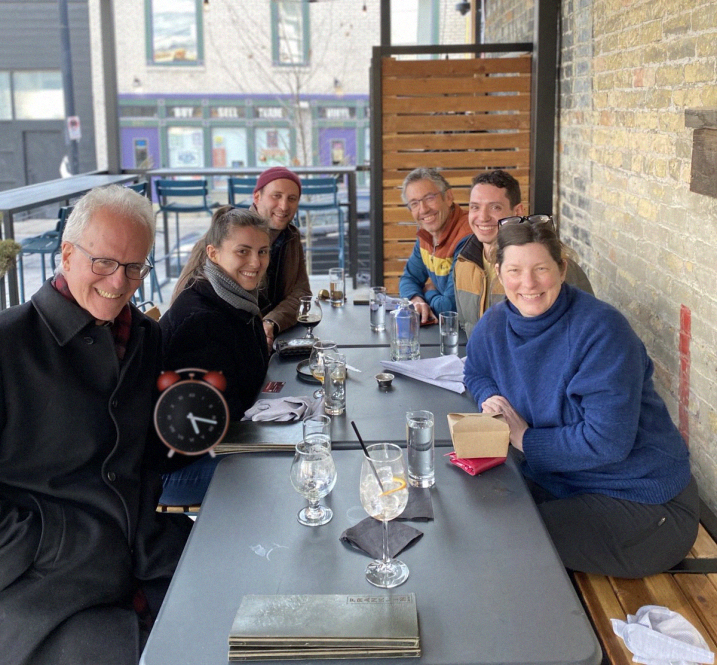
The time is 5:17
